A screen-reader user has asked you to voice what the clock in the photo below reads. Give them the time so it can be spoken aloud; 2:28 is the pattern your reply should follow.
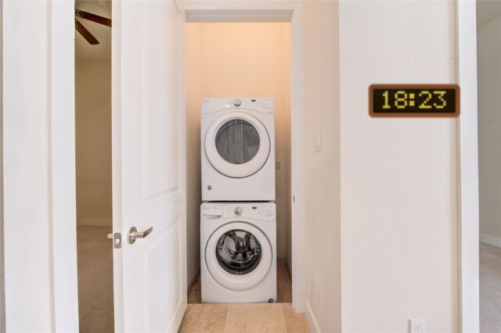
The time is 18:23
